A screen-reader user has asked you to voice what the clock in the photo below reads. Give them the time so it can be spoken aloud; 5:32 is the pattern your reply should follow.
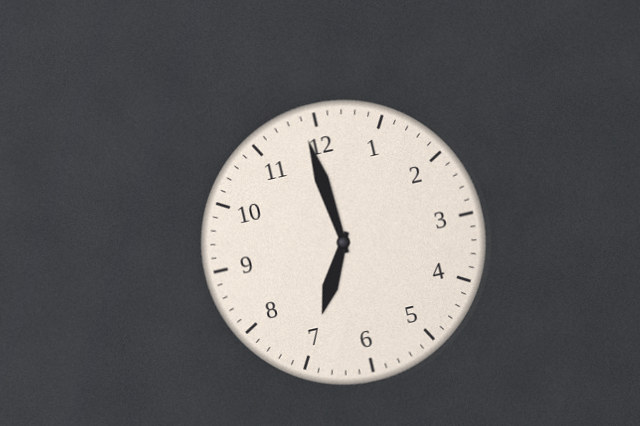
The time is 6:59
